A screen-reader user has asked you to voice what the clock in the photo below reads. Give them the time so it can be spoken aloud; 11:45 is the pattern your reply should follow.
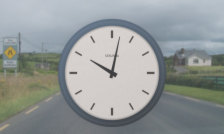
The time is 10:02
